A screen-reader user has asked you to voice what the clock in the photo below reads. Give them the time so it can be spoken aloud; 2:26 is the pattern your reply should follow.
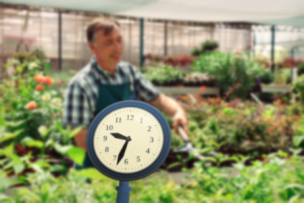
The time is 9:33
